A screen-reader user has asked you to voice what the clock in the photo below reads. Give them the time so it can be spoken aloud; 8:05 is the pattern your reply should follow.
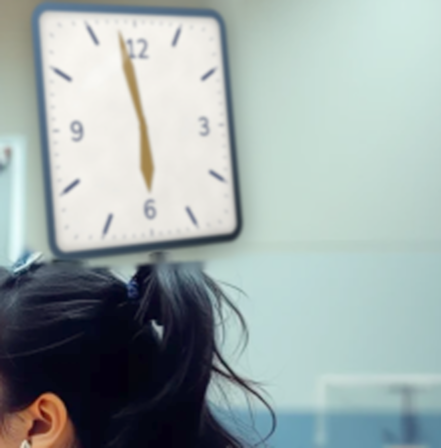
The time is 5:58
